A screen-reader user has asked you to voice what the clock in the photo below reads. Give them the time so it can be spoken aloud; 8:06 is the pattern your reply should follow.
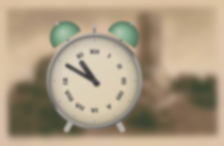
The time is 10:50
